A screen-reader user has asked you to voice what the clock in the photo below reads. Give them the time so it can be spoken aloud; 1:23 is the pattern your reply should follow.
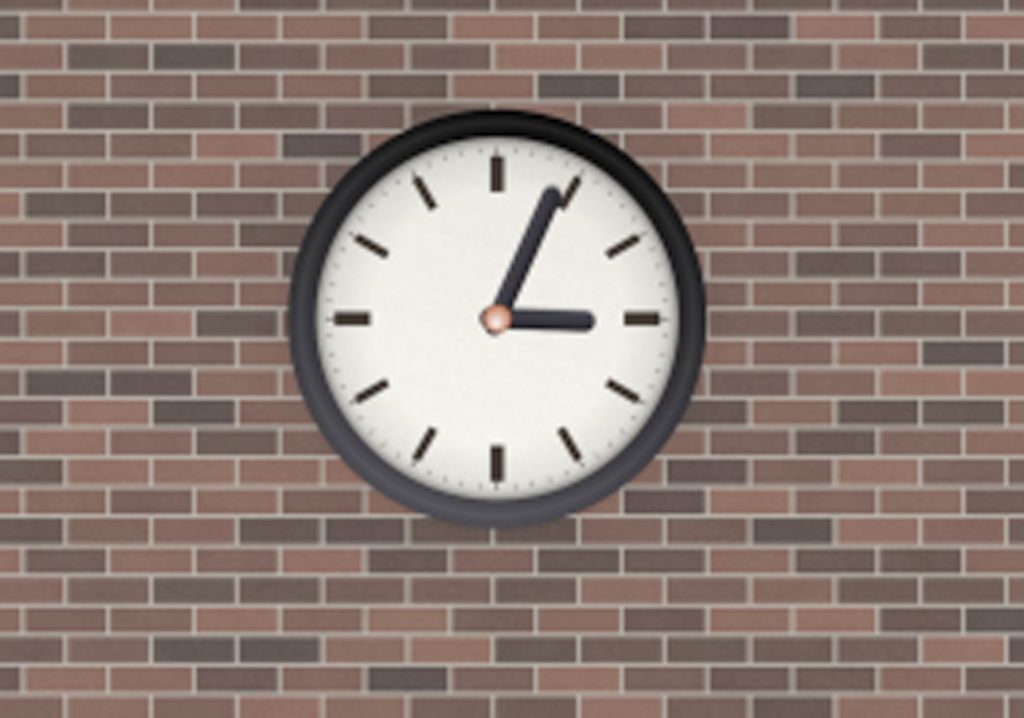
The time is 3:04
